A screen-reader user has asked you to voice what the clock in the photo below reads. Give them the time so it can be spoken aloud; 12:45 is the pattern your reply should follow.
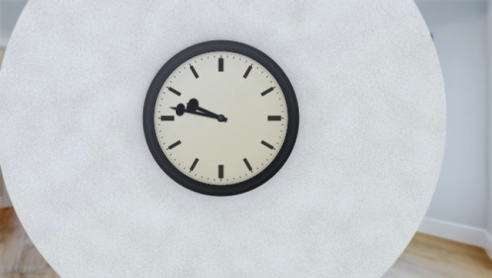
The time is 9:47
